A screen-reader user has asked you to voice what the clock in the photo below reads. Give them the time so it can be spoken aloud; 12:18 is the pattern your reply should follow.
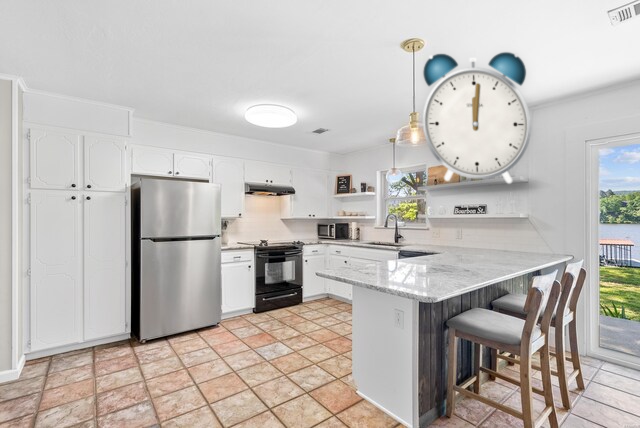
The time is 12:01
